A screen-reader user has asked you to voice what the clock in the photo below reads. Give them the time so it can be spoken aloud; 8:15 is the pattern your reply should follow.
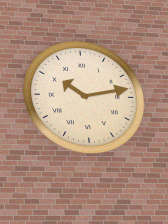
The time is 10:13
